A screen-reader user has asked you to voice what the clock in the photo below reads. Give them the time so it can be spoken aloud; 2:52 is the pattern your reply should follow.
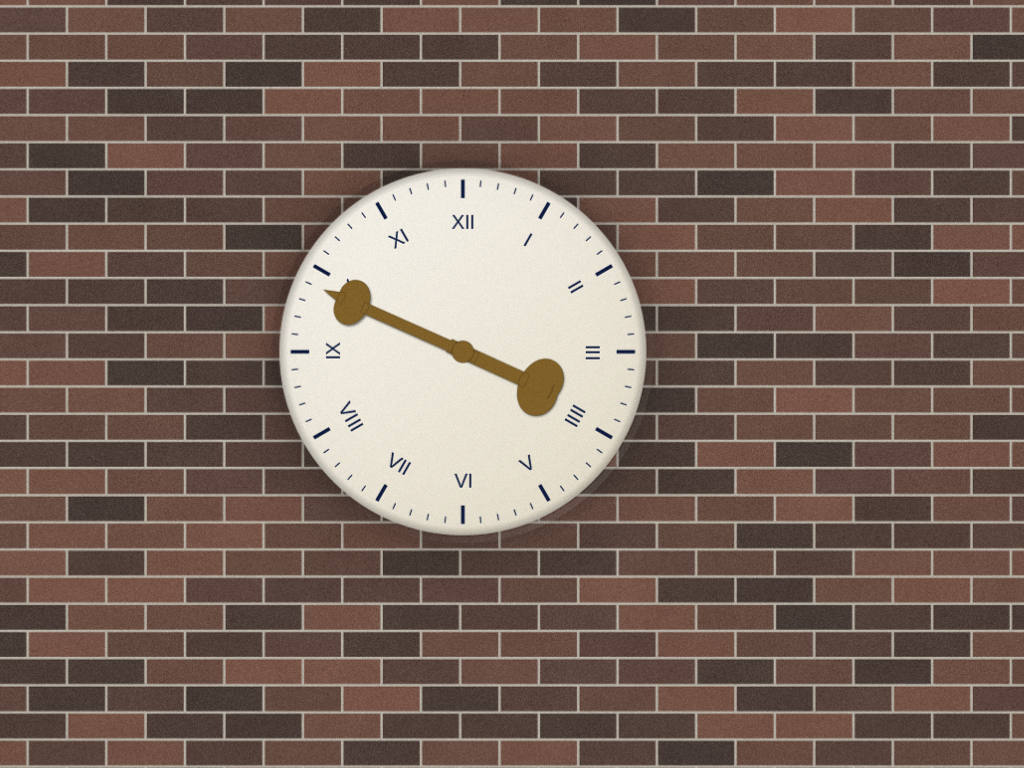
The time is 3:49
